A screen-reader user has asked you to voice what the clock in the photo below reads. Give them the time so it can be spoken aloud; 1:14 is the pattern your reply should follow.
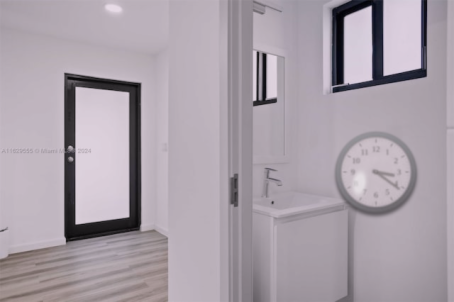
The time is 3:21
